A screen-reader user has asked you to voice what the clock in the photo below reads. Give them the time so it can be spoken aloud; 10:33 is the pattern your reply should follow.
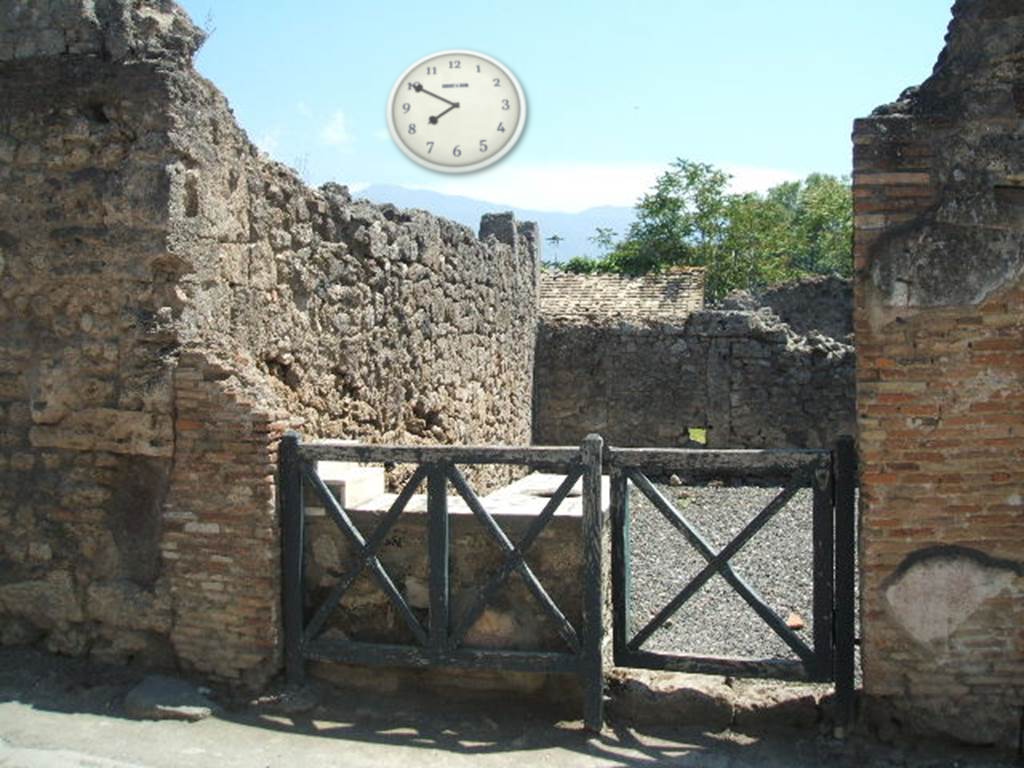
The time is 7:50
